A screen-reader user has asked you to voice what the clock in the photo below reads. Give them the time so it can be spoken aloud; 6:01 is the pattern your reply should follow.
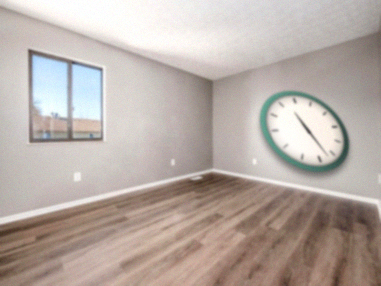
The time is 11:27
